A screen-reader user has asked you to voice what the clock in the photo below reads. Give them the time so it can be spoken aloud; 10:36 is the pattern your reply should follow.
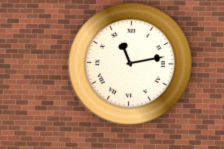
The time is 11:13
